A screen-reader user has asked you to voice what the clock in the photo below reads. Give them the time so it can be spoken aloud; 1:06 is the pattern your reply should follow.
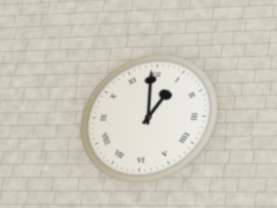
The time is 12:59
